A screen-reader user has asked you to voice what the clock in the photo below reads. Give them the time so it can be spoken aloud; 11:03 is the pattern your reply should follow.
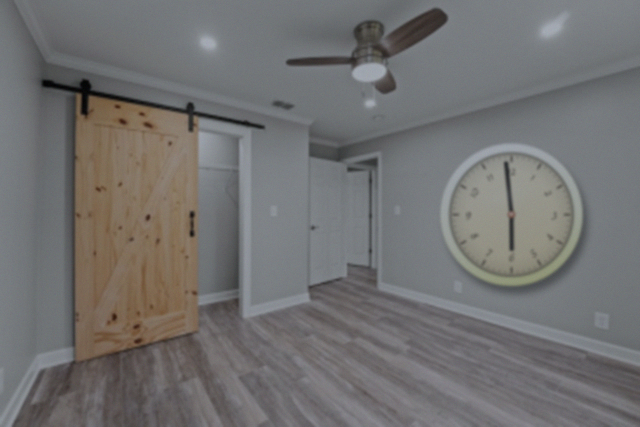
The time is 5:59
